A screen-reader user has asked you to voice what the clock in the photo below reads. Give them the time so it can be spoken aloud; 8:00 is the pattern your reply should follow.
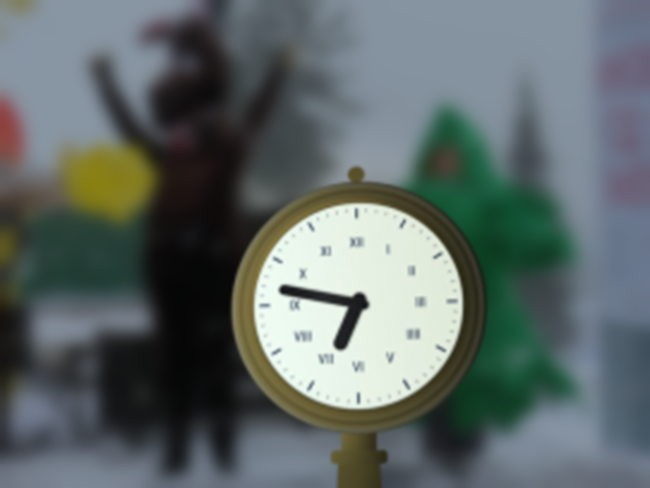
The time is 6:47
